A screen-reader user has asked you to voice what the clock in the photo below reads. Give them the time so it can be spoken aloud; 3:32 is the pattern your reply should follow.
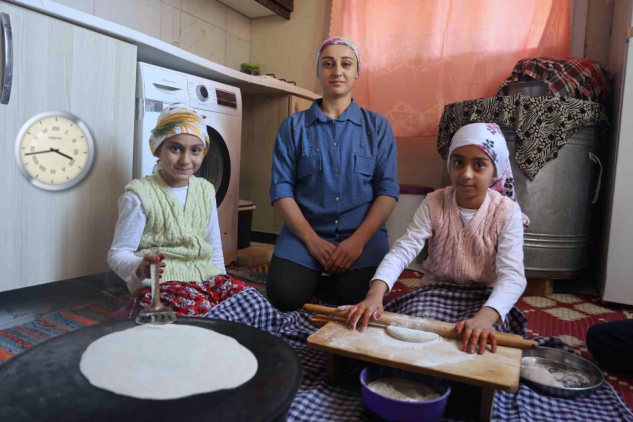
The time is 3:43
